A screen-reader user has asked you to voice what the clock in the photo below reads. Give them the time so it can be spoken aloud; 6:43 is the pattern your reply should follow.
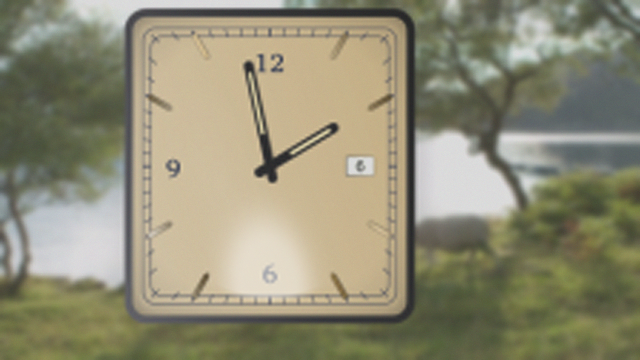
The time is 1:58
